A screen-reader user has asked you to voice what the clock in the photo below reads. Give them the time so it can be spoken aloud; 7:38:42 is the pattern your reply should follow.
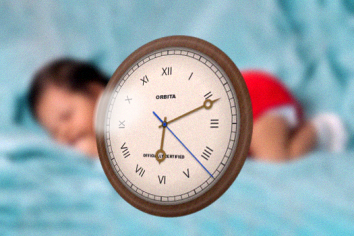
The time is 6:11:22
